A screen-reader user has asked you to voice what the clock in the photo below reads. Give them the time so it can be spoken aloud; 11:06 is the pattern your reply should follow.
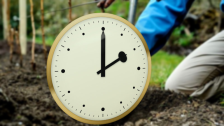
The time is 2:00
